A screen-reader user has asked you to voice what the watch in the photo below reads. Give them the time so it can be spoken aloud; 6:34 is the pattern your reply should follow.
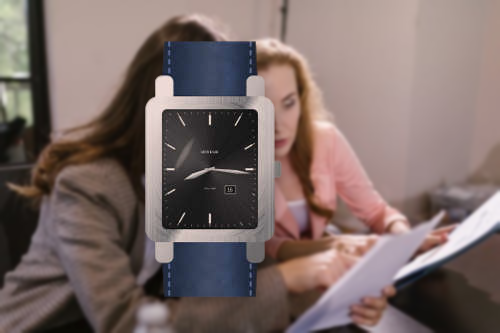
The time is 8:16
